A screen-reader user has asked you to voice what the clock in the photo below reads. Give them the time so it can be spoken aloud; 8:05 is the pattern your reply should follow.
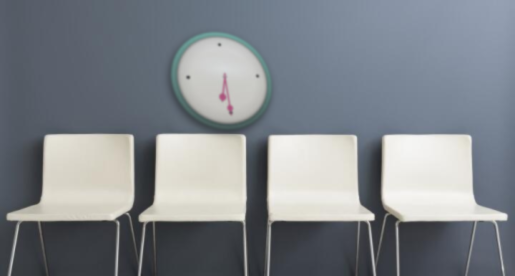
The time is 6:30
